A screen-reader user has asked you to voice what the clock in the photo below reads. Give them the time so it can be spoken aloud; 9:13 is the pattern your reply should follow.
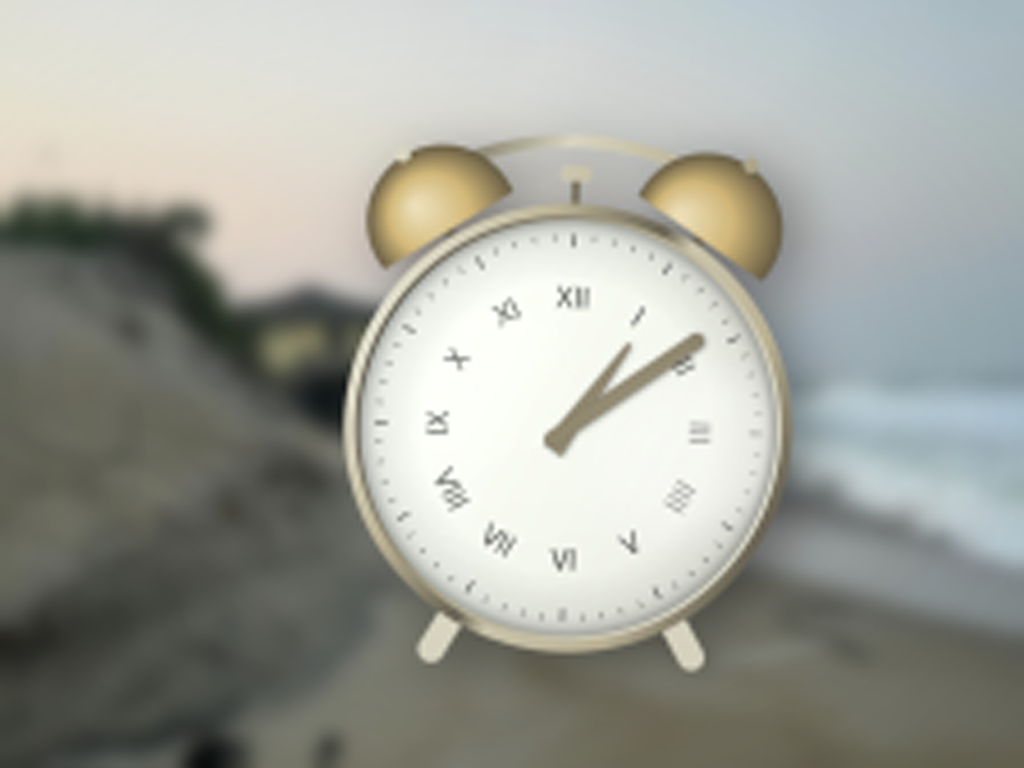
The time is 1:09
